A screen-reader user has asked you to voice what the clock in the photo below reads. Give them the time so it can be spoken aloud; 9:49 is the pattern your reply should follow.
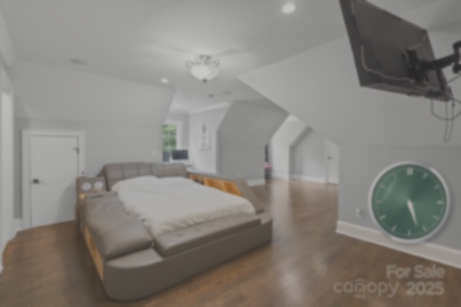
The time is 5:27
